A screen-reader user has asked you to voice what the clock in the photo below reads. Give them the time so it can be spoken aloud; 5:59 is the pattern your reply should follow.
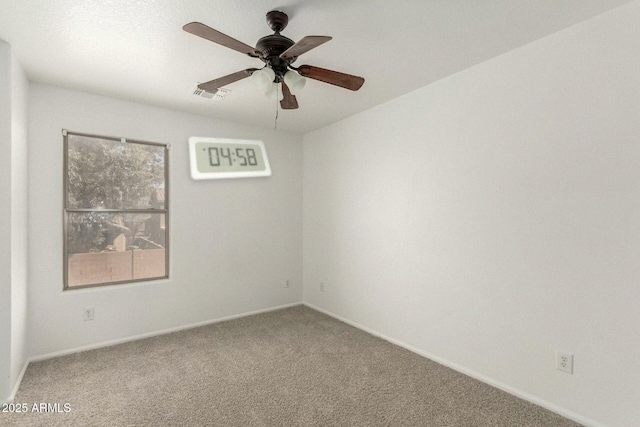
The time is 4:58
